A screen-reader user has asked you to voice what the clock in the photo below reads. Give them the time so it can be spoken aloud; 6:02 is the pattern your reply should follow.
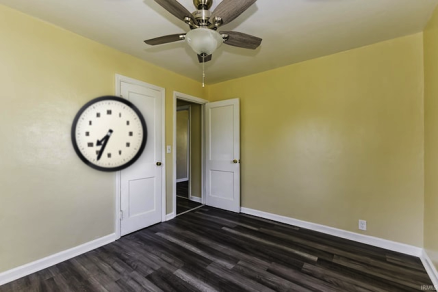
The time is 7:34
